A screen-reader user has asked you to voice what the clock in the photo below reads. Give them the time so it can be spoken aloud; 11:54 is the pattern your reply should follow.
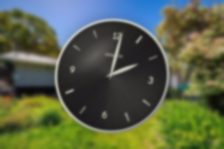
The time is 2:01
